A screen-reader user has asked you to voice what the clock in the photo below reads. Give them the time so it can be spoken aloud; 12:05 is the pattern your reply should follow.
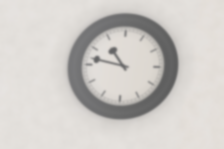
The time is 10:47
